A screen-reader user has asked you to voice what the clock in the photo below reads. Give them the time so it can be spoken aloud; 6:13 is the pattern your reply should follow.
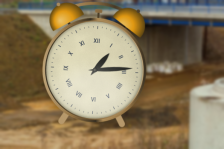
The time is 1:14
